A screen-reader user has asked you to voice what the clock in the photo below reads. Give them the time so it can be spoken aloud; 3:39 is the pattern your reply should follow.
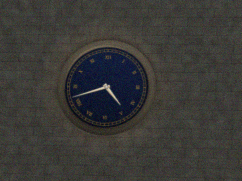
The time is 4:42
